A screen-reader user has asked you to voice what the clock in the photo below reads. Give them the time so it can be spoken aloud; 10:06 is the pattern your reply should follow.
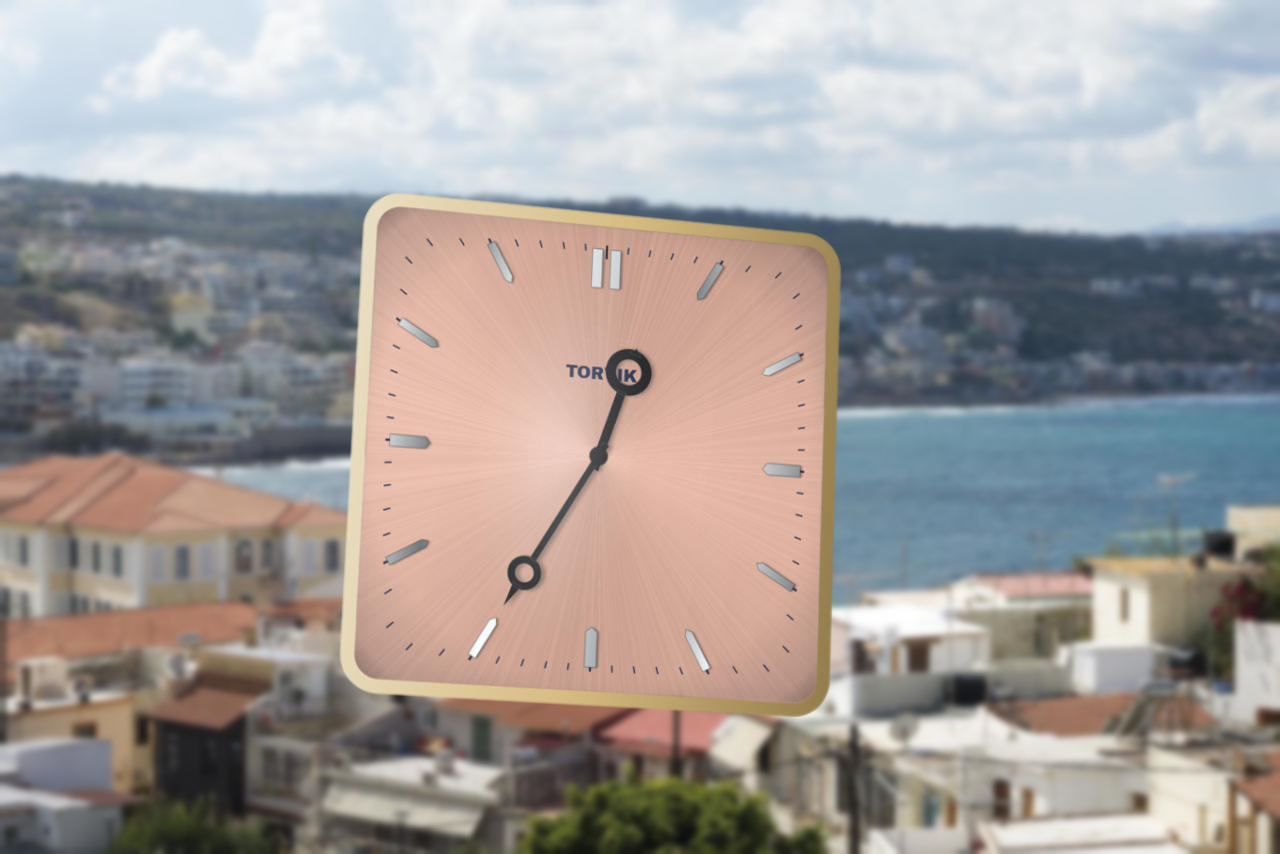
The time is 12:35
